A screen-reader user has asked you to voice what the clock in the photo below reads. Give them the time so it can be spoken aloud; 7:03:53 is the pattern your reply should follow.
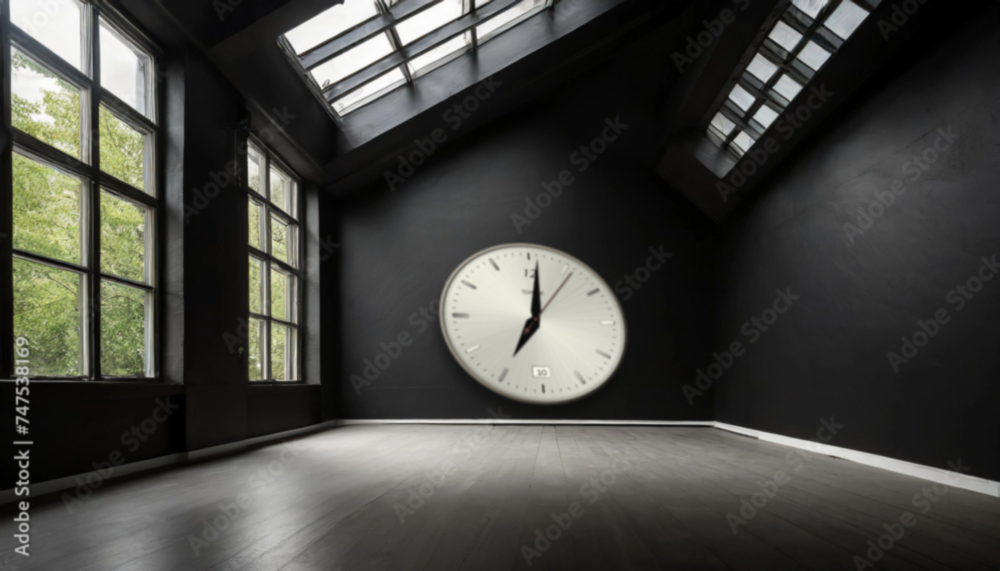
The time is 7:01:06
